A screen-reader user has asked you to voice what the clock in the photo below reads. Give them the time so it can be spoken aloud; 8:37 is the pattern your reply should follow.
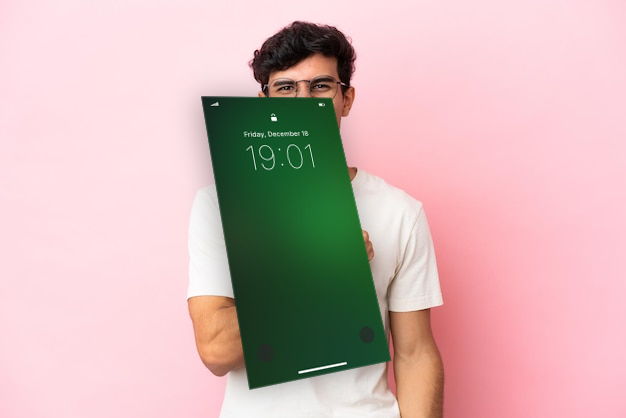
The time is 19:01
